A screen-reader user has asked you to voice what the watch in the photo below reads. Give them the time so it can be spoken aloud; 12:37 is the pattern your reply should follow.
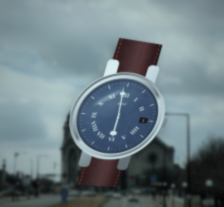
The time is 5:59
